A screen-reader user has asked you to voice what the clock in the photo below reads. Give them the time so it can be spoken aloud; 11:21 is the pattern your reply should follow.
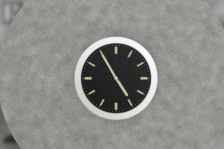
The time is 4:55
